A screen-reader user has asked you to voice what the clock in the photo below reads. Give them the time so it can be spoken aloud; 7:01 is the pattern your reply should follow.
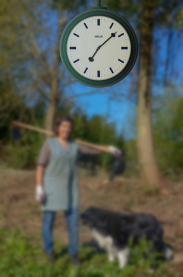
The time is 7:08
